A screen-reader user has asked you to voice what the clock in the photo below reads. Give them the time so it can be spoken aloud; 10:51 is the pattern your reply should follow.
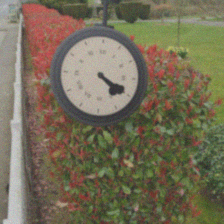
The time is 4:20
